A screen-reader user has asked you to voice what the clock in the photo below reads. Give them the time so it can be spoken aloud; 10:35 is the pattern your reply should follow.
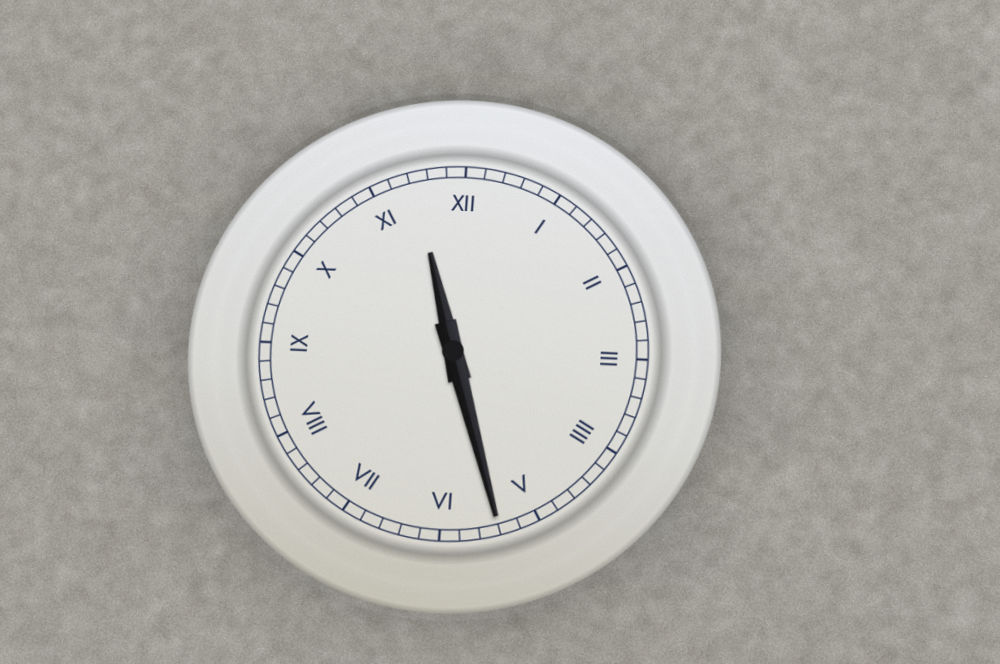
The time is 11:27
